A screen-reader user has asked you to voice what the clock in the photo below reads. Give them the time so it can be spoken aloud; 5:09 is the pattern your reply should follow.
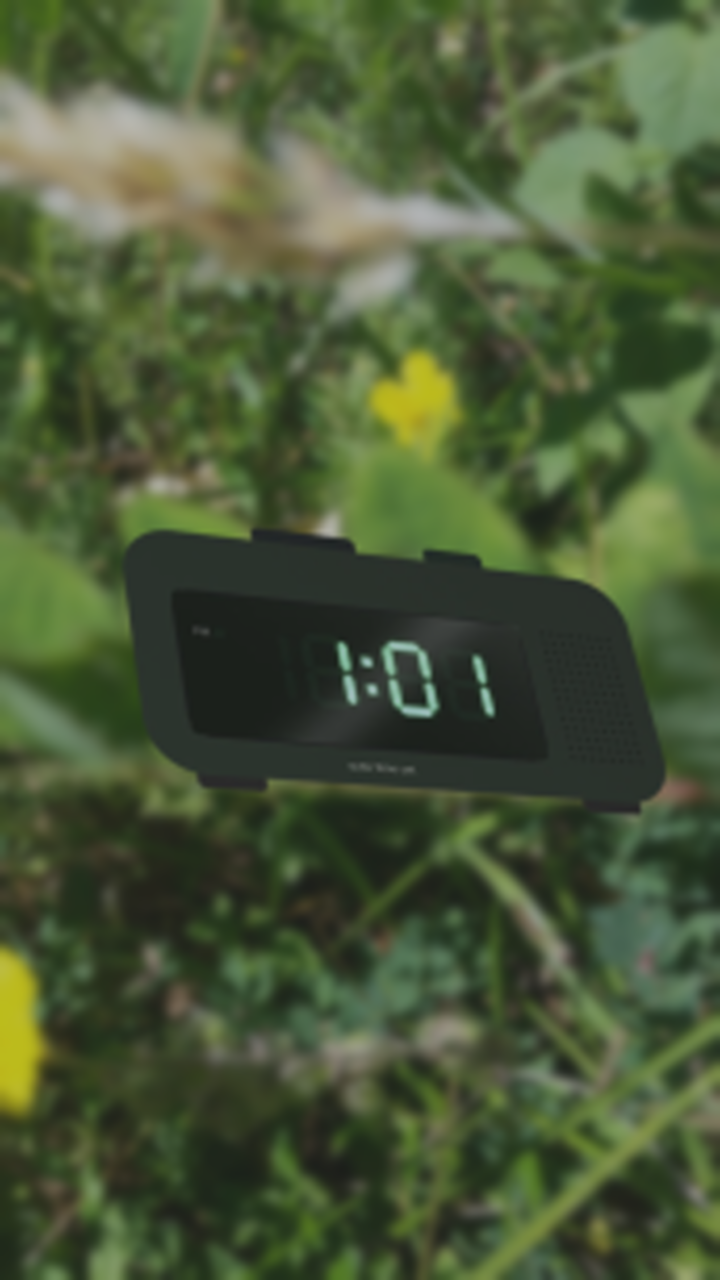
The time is 1:01
